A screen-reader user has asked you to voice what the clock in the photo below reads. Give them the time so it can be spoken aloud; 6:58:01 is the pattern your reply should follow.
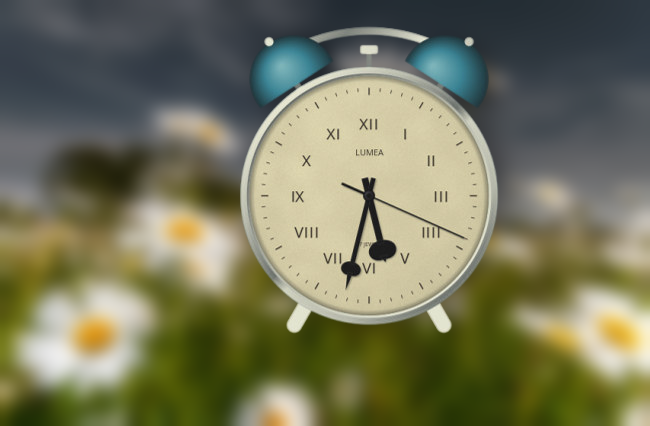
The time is 5:32:19
